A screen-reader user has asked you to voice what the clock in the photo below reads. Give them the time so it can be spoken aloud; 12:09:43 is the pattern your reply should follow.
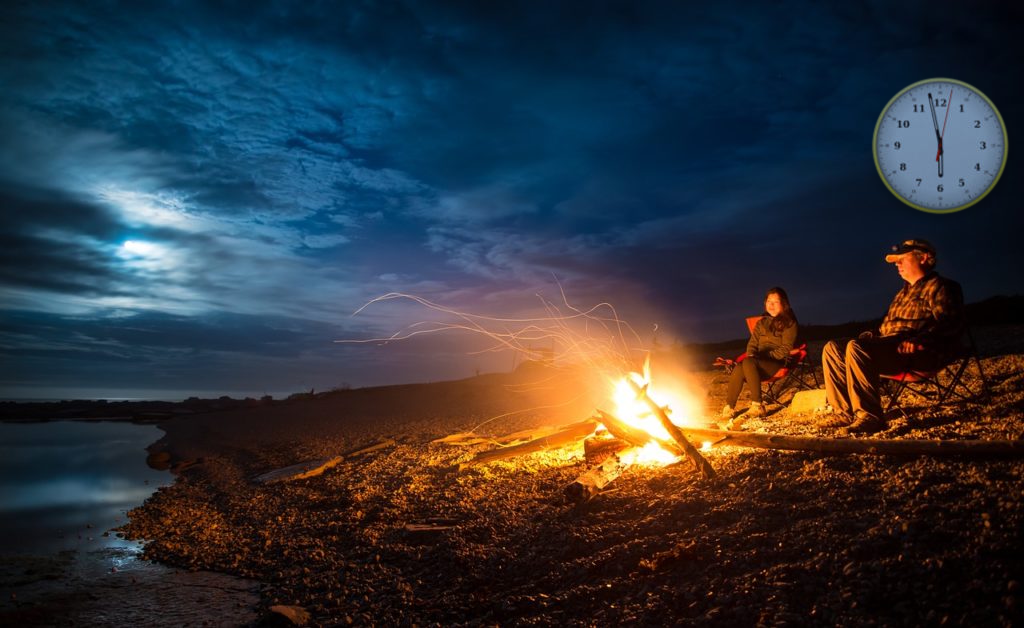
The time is 5:58:02
